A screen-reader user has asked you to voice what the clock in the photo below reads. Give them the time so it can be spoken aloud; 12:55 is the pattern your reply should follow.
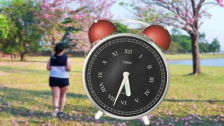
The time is 5:33
